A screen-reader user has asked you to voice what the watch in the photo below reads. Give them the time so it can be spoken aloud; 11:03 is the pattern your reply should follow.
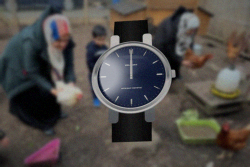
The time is 12:00
